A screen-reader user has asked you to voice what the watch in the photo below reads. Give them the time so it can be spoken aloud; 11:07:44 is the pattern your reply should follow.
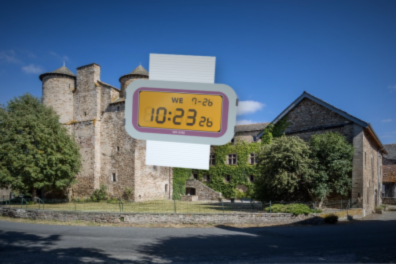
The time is 10:23:26
